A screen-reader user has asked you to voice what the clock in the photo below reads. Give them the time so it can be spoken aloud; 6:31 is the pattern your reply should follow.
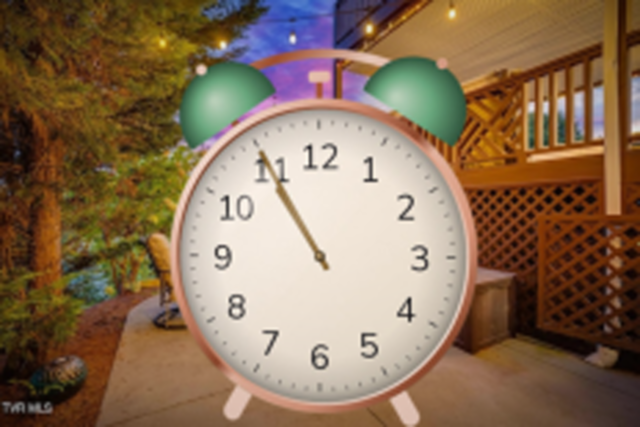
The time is 10:55
